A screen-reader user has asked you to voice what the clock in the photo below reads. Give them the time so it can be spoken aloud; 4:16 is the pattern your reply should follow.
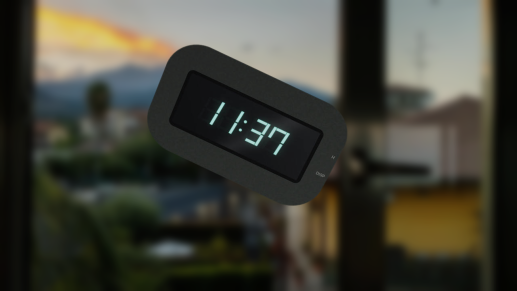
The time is 11:37
